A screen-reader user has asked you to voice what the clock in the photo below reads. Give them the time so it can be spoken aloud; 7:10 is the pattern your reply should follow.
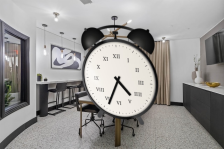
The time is 4:34
